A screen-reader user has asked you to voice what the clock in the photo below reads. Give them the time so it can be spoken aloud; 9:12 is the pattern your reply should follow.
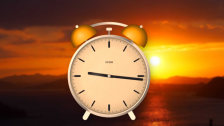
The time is 9:16
